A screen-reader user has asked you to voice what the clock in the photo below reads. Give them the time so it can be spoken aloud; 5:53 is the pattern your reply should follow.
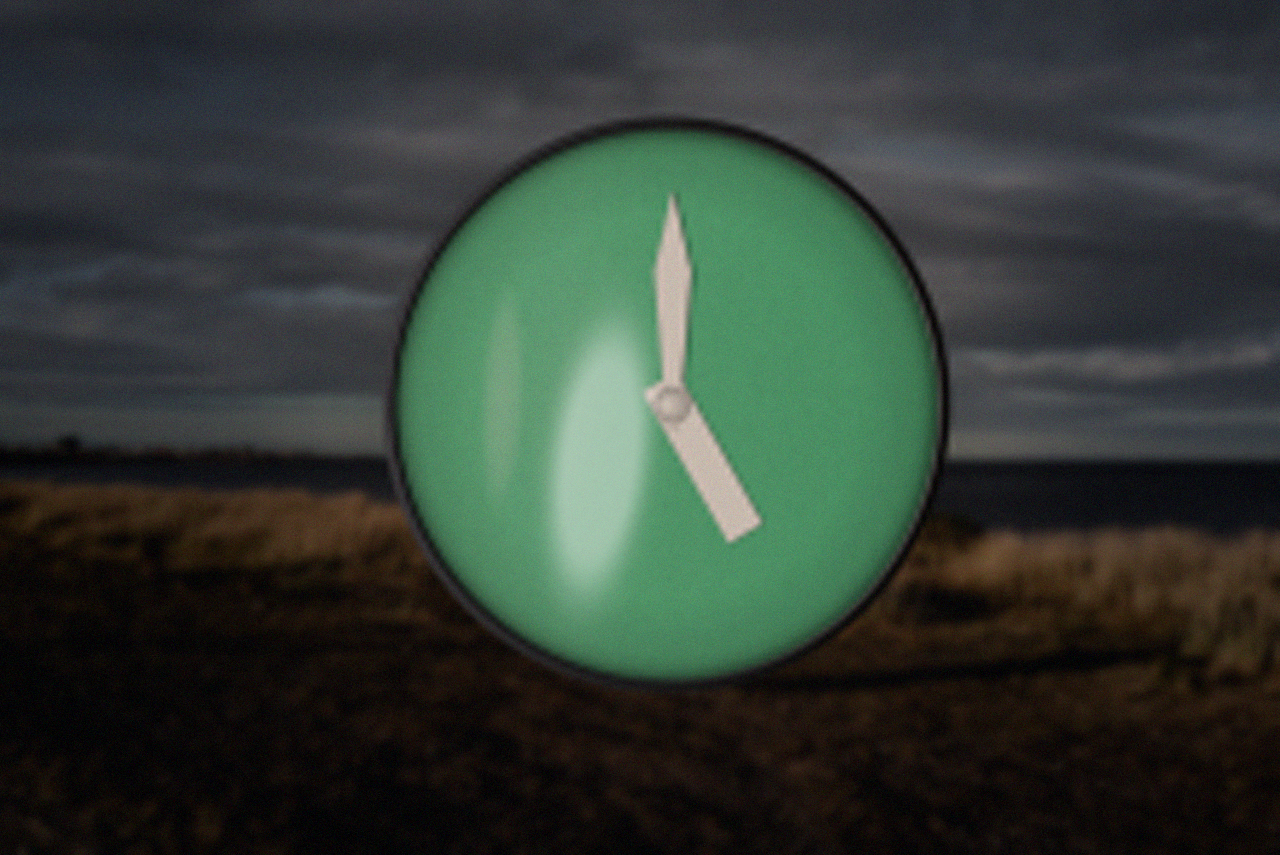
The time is 5:00
